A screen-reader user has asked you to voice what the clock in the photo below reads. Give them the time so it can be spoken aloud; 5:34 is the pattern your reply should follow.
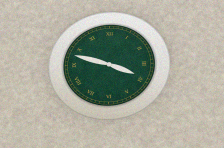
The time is 3:48
